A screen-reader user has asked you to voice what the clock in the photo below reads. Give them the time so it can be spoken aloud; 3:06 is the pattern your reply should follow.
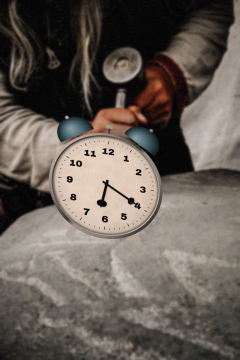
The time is 6:20
